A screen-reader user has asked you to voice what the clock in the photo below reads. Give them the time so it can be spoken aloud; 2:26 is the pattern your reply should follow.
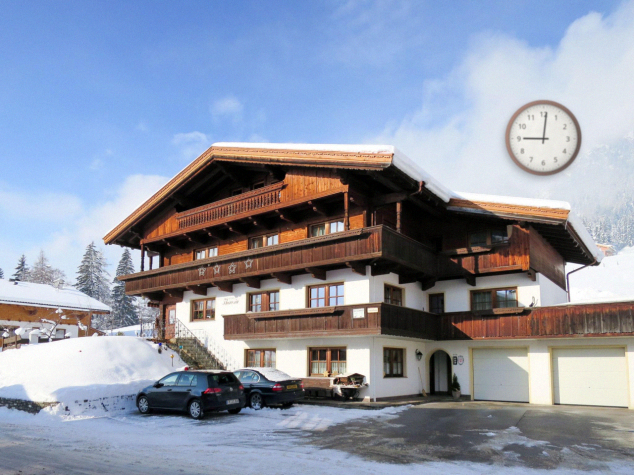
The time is 9:01
